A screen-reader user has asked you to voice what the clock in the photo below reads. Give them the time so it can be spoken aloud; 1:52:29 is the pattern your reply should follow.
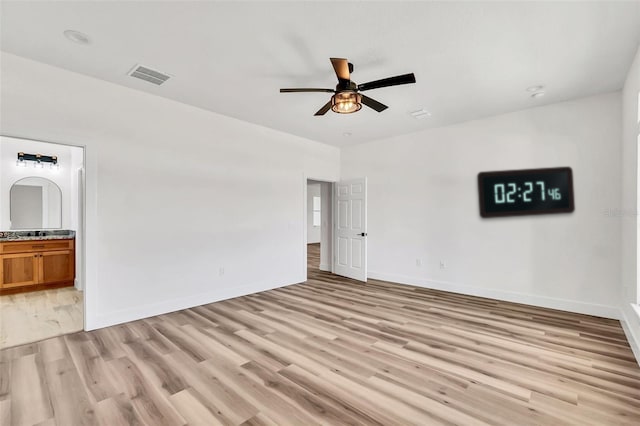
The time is 2:27:46
